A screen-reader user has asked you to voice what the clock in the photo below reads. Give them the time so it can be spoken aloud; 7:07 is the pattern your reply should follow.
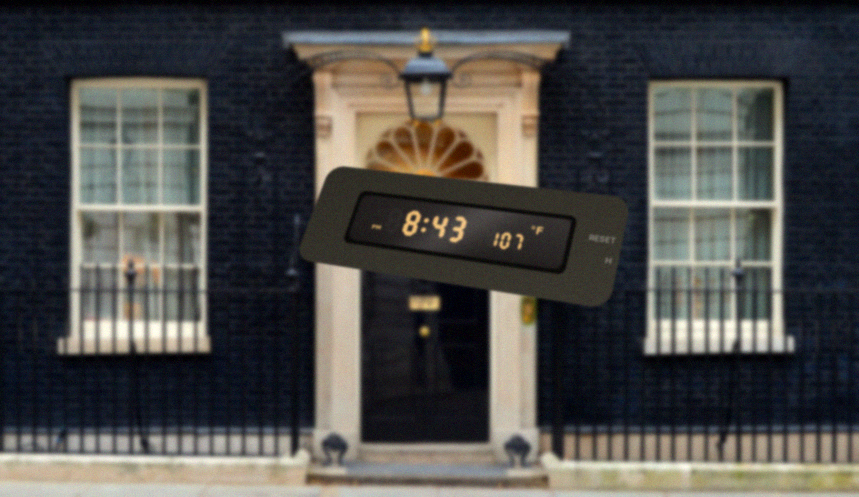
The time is 8:43
